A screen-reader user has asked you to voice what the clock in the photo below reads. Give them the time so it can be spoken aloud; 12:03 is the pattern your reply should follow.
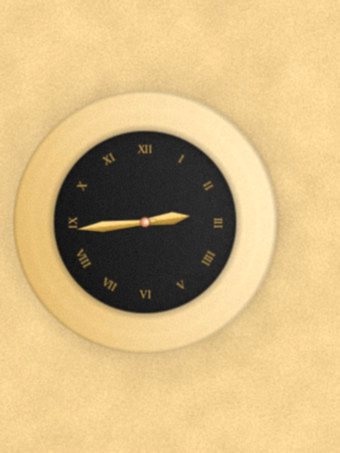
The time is 2:44
